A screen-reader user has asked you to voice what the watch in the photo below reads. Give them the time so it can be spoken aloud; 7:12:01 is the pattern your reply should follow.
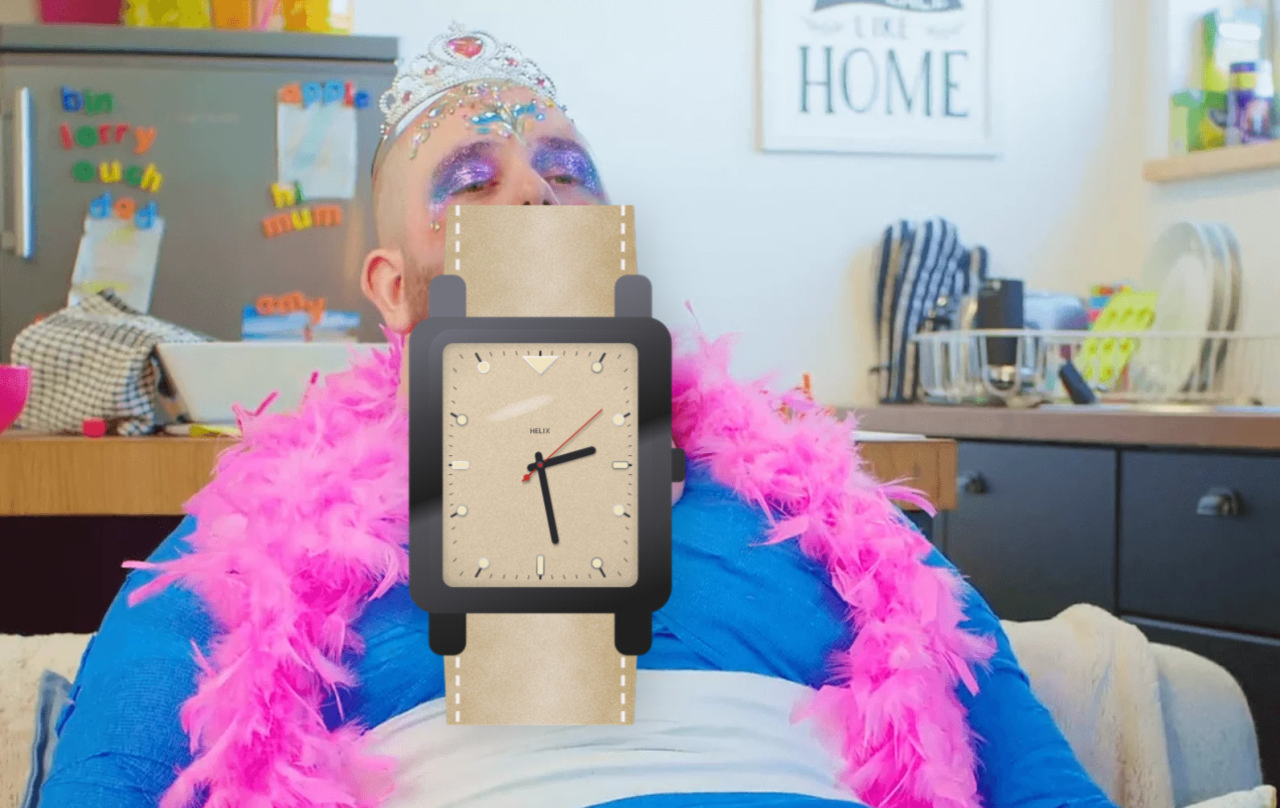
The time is 2:28:08
